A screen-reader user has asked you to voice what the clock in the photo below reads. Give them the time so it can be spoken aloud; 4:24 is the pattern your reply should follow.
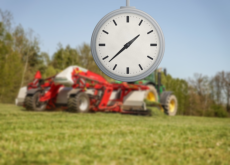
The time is 1:38
